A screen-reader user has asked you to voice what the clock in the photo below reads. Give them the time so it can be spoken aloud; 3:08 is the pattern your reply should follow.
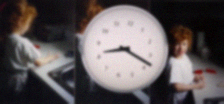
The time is 8:18
